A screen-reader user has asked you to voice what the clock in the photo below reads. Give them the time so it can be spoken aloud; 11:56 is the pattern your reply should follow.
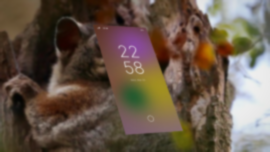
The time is 22:58
